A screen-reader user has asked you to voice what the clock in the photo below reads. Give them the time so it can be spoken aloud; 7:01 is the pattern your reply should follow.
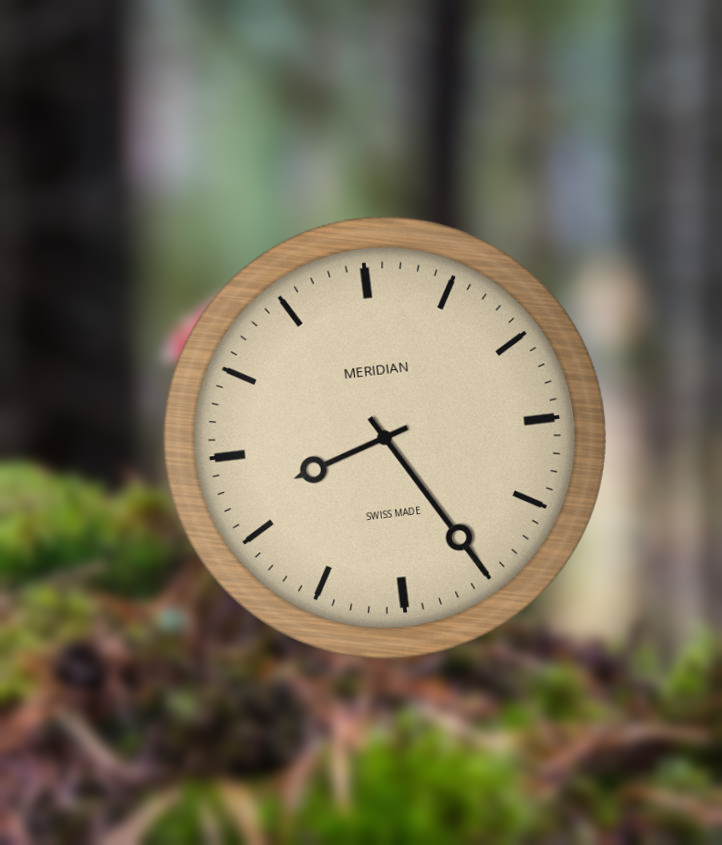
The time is 8:25
